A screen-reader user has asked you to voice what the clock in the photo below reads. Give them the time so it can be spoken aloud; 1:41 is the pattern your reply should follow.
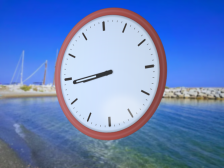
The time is 8:44
